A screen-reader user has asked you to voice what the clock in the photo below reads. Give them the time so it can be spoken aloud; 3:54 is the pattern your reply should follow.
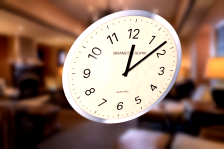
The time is 12:08
